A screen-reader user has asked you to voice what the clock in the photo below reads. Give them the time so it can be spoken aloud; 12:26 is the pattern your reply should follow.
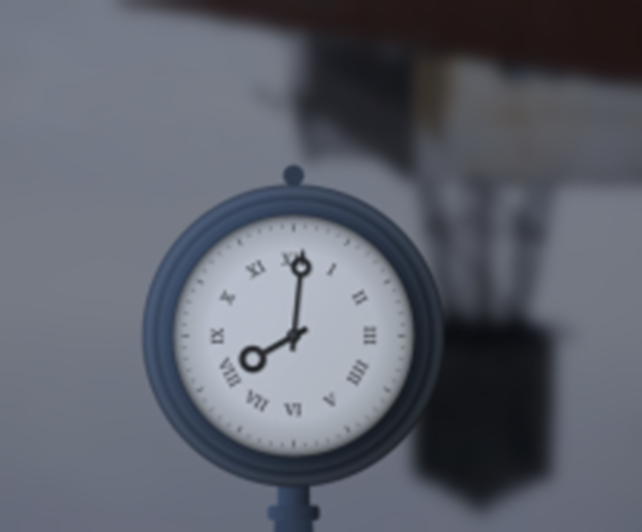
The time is 8:01
